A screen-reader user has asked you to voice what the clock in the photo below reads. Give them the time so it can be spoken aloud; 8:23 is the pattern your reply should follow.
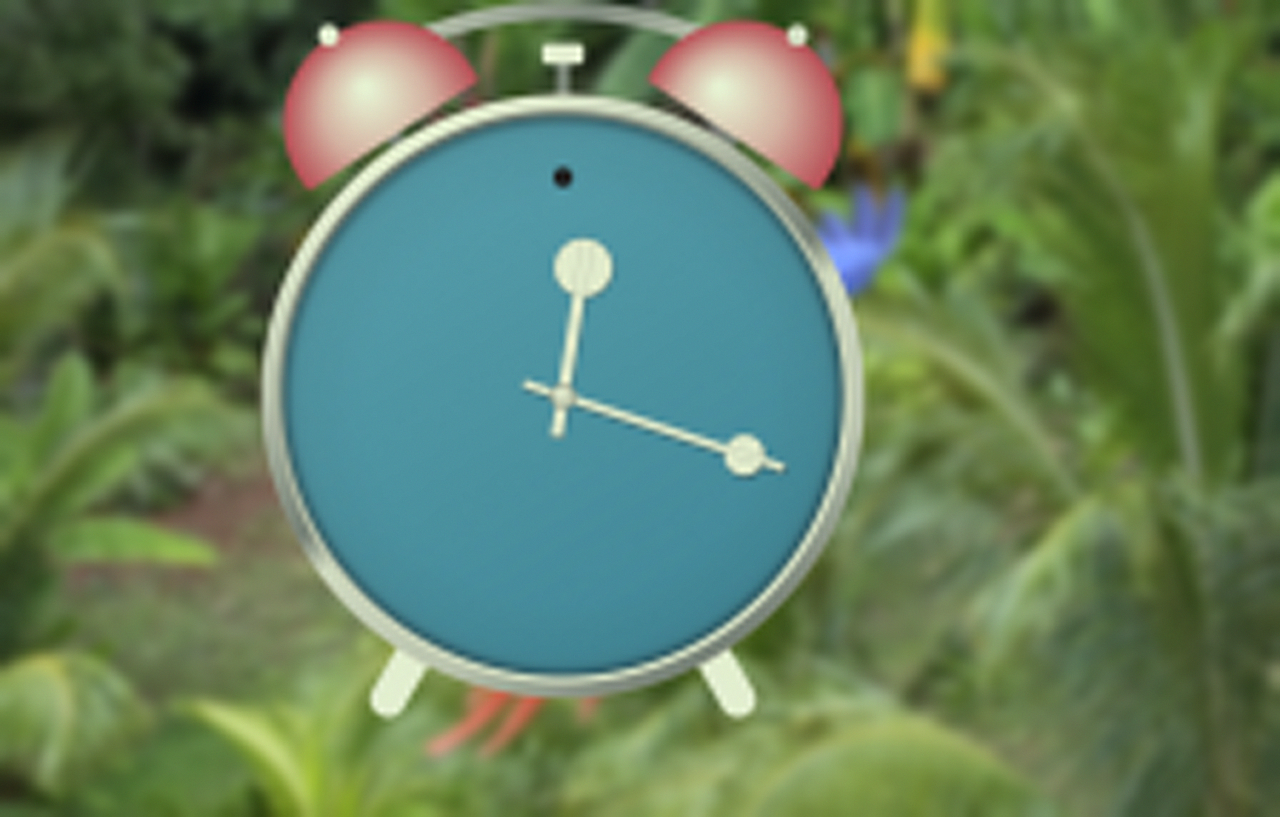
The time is 12:18
